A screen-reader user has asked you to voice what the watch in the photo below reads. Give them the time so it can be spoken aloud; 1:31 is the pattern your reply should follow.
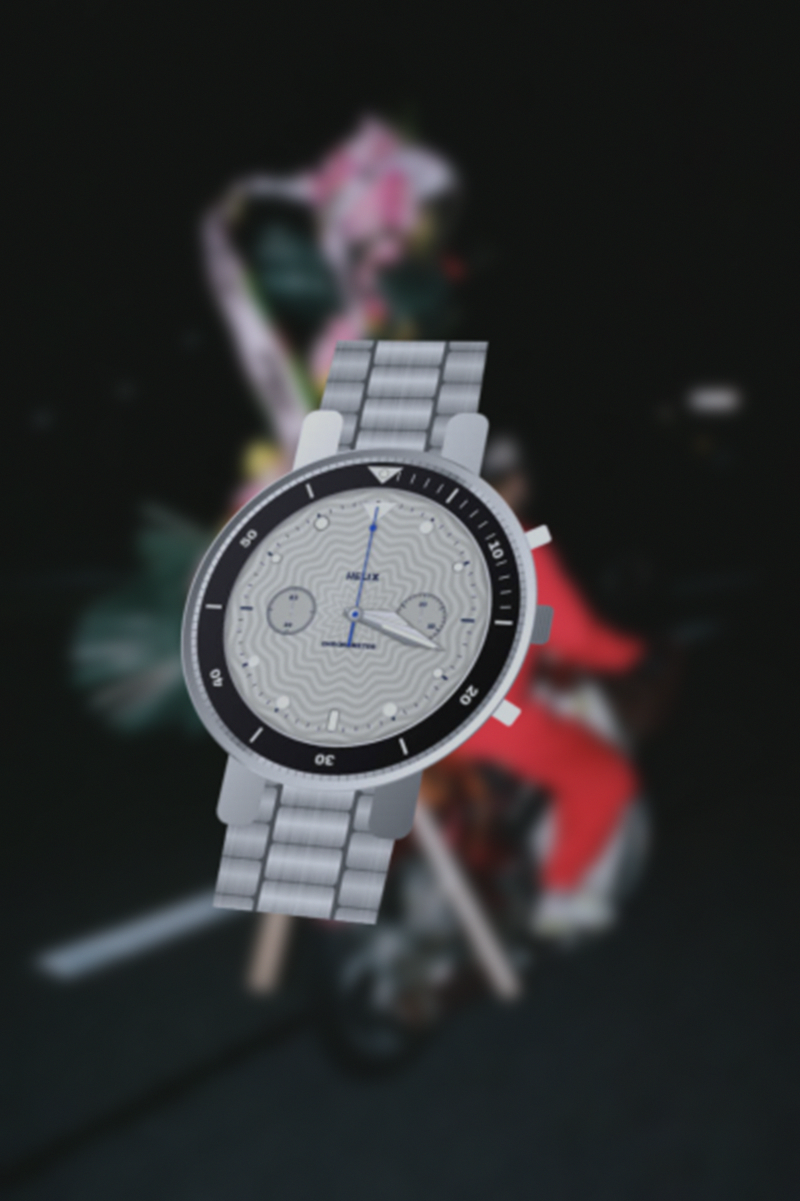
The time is 3:18
